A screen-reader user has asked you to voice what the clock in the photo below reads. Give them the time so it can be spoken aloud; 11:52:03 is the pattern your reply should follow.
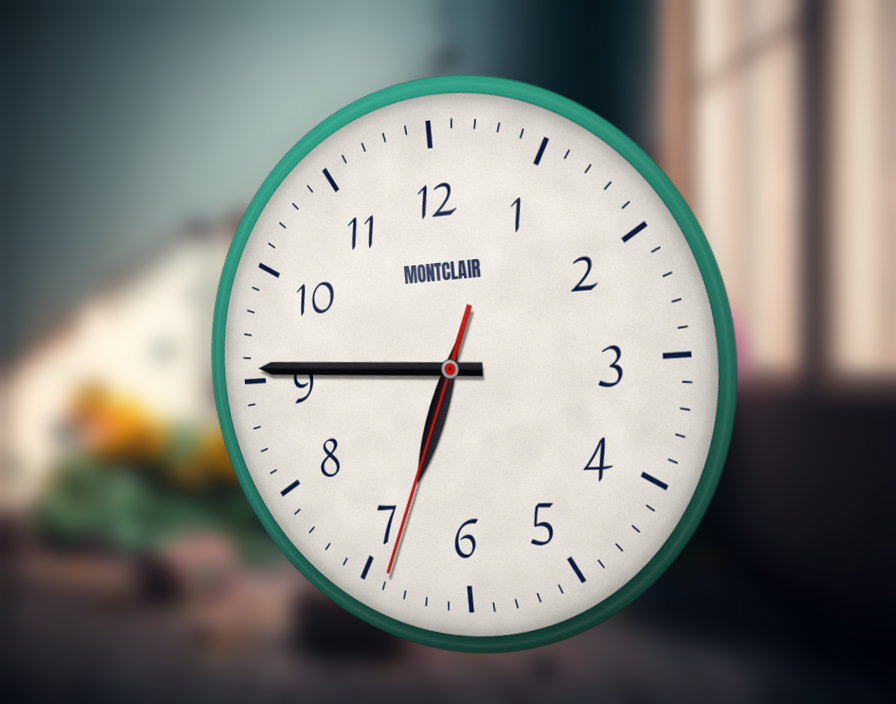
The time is 6:45:34
